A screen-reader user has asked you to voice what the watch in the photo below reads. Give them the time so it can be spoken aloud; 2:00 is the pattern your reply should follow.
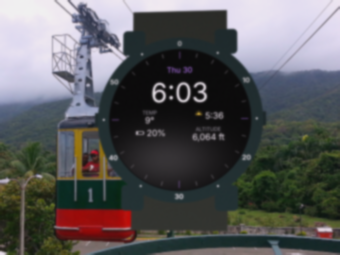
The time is 6:03
